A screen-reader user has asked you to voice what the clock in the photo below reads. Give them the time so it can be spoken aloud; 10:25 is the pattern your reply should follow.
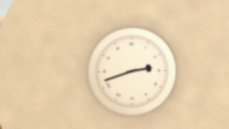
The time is 2:42
